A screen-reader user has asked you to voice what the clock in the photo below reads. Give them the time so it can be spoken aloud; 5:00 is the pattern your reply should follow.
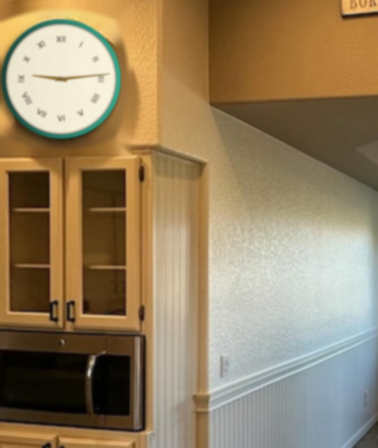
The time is 9:14
